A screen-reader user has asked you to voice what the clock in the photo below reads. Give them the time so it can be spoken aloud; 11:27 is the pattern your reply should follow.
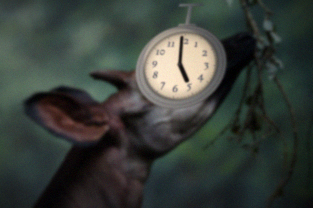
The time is 4:59
